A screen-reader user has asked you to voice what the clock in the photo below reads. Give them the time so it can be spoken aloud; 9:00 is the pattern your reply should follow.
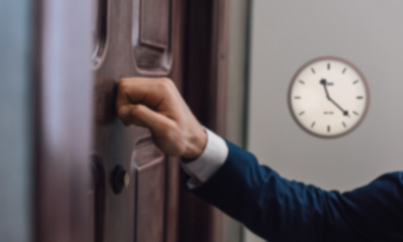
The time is 11:22
